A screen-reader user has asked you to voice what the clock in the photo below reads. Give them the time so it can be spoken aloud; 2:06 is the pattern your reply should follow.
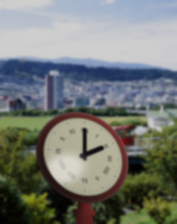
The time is 2:00
